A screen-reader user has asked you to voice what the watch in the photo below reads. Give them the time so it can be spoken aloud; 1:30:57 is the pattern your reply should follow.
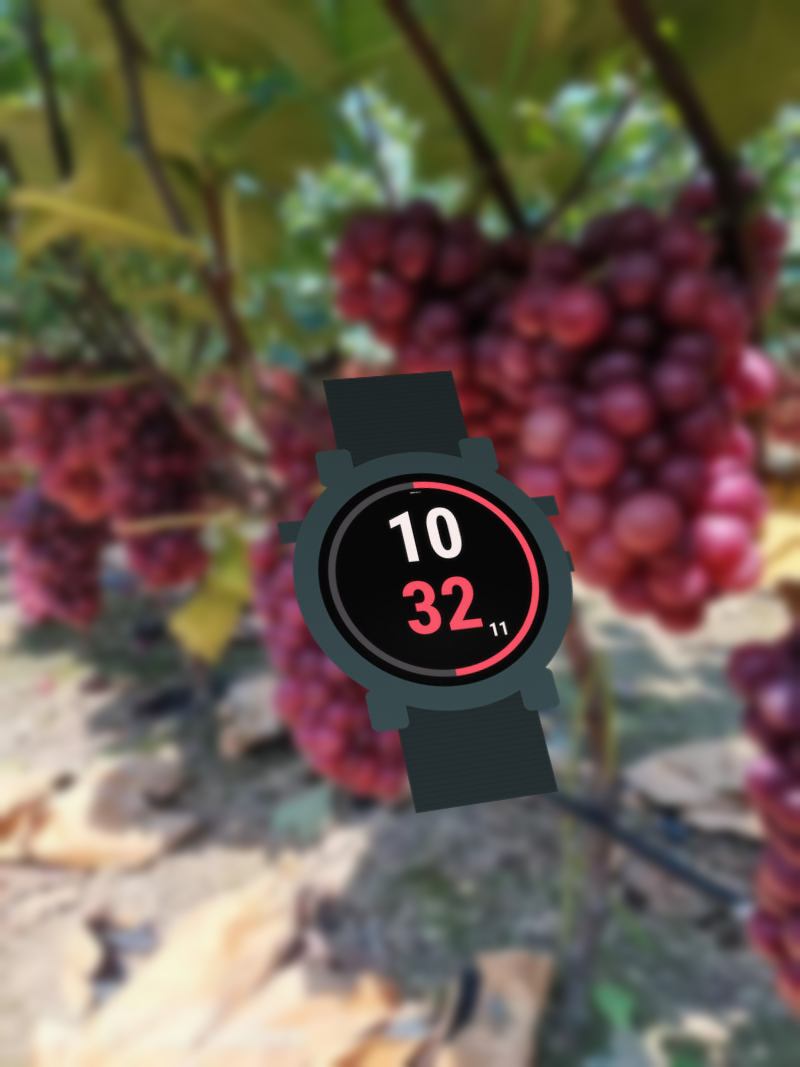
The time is 10:32:11
